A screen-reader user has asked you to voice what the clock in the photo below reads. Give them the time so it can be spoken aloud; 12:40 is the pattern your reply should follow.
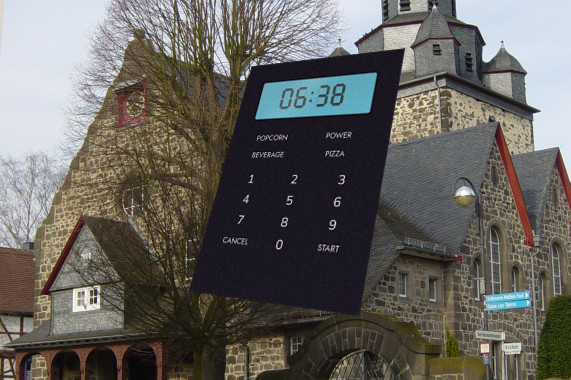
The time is 6:38
